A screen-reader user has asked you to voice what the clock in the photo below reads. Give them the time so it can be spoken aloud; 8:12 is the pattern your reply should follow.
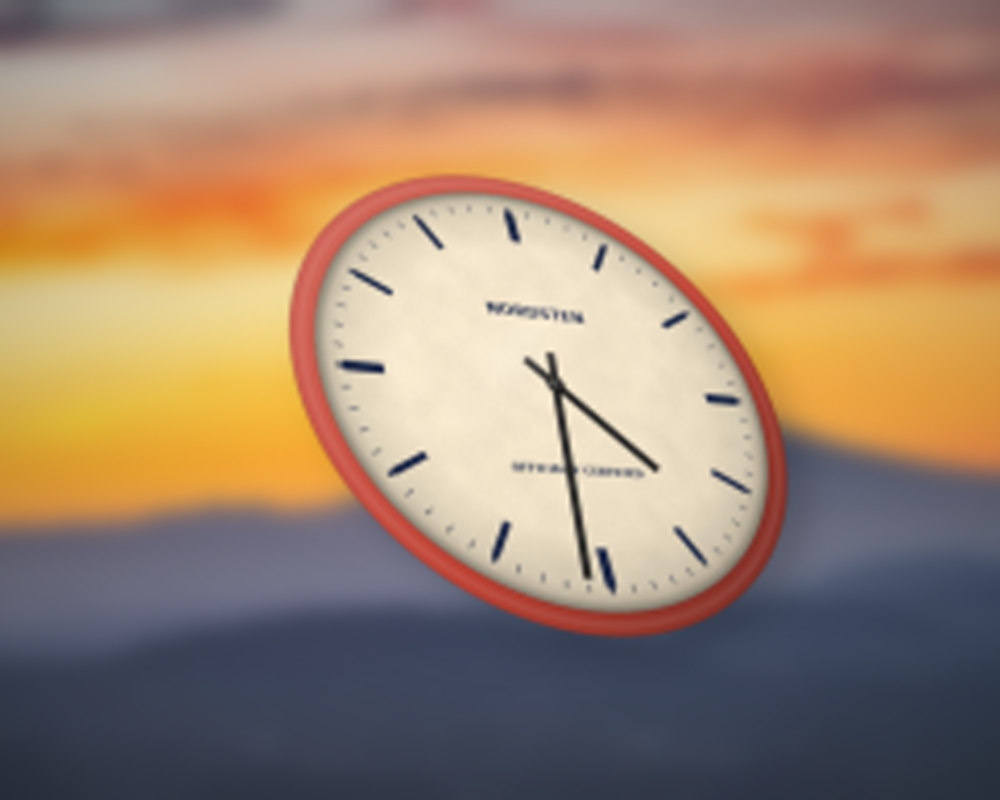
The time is 4:31
